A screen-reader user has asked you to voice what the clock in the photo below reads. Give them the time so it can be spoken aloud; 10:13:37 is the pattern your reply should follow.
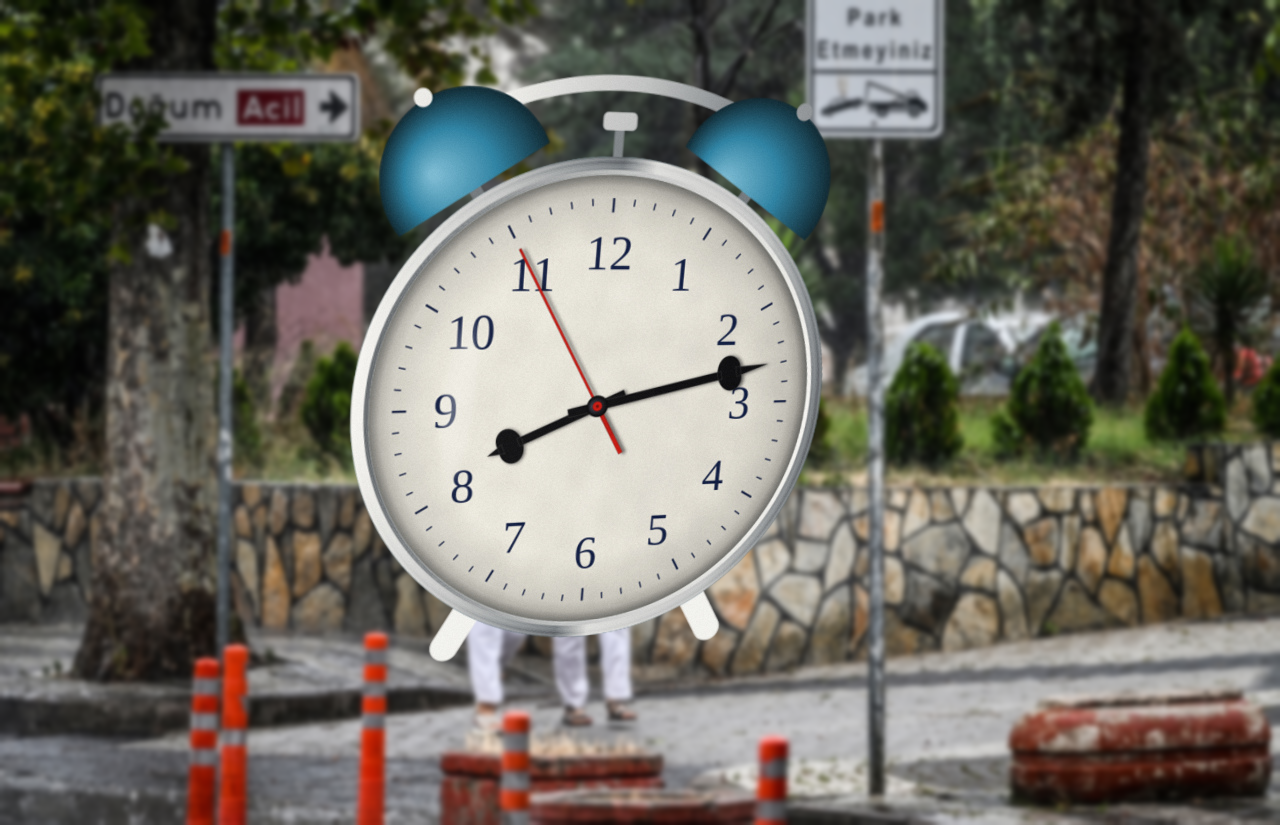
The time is 8:12:55
